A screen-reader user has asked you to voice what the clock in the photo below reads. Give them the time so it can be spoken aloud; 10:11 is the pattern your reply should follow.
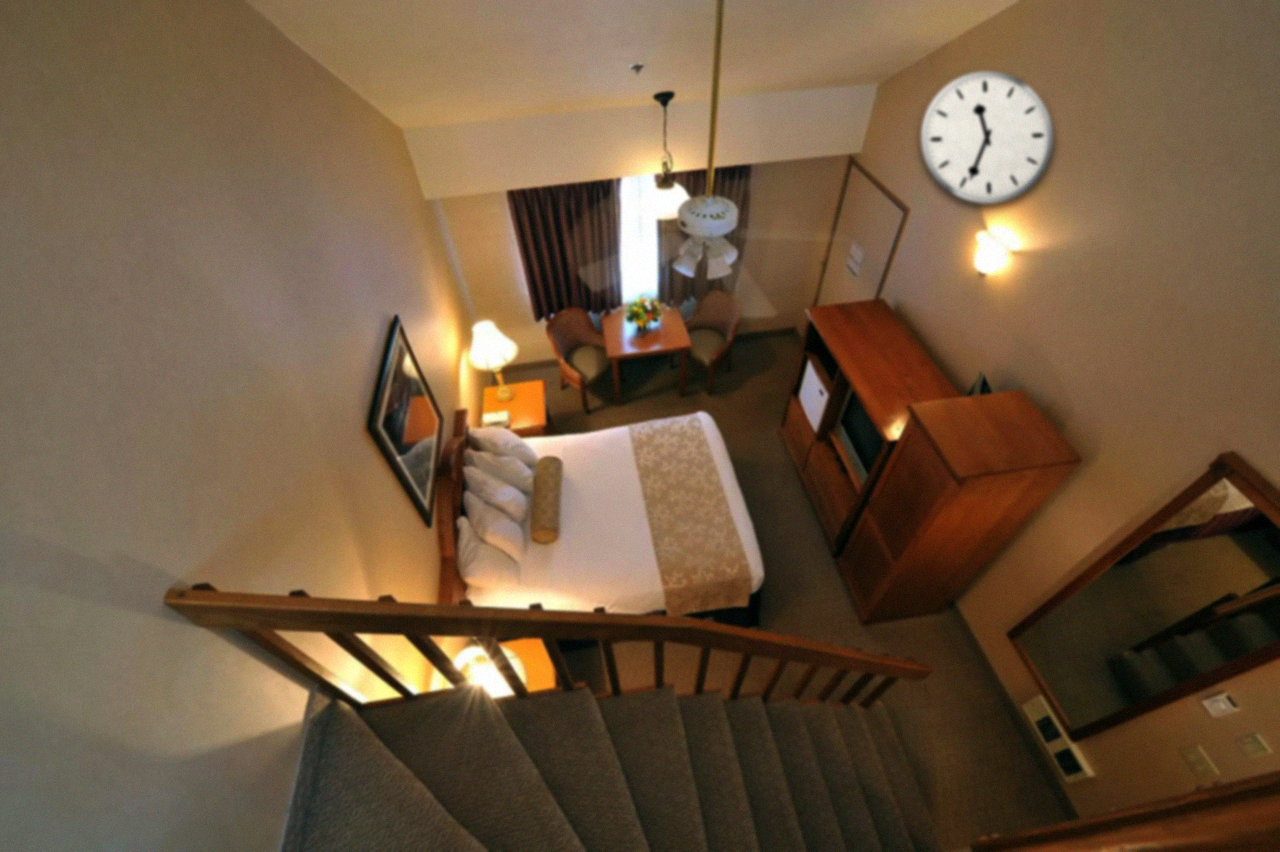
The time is 11:34
